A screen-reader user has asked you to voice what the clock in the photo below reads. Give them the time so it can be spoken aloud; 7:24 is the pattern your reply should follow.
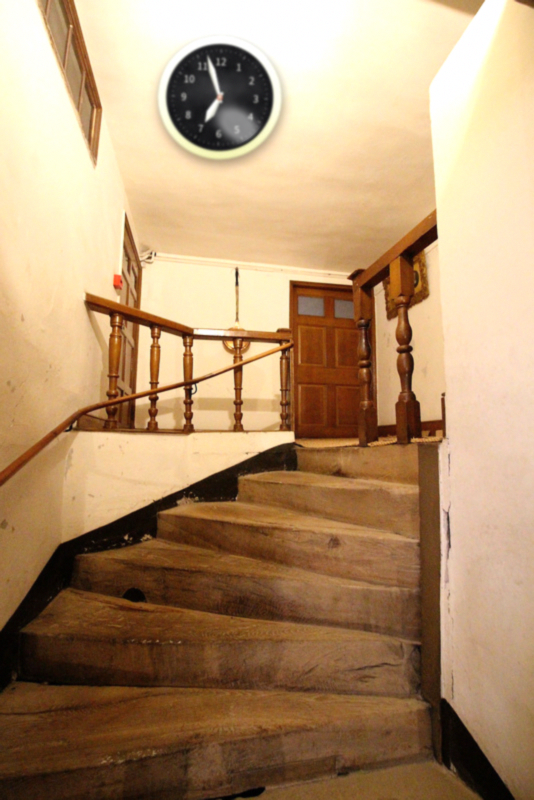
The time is 6:57
